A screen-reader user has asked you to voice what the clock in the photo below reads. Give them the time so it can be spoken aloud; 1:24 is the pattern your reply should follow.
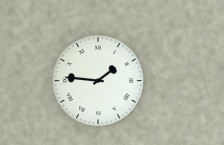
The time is 1:46
